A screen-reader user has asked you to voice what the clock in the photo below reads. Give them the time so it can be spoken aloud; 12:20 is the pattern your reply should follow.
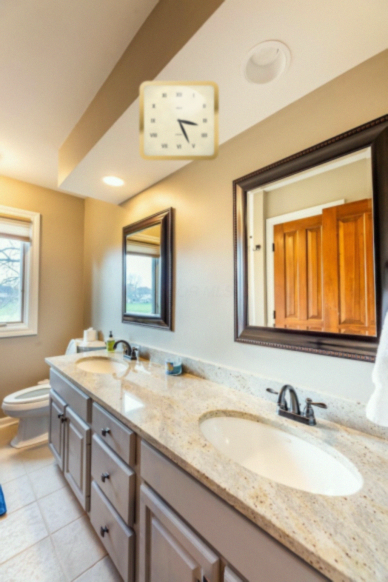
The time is 3:26
